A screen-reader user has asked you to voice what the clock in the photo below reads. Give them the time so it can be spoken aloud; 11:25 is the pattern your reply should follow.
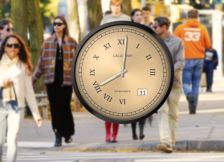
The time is 8:01
